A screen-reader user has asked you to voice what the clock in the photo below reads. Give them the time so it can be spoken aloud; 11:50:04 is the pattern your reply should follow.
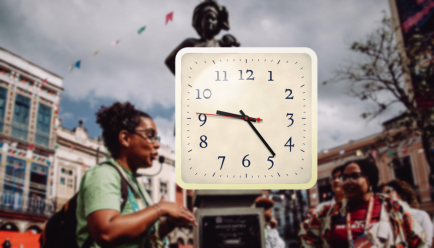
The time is 9:23:46
